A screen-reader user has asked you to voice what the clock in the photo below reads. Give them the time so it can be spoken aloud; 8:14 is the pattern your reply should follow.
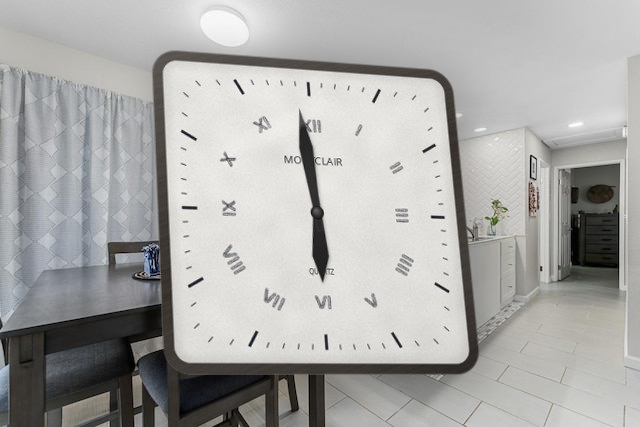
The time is 5:59
